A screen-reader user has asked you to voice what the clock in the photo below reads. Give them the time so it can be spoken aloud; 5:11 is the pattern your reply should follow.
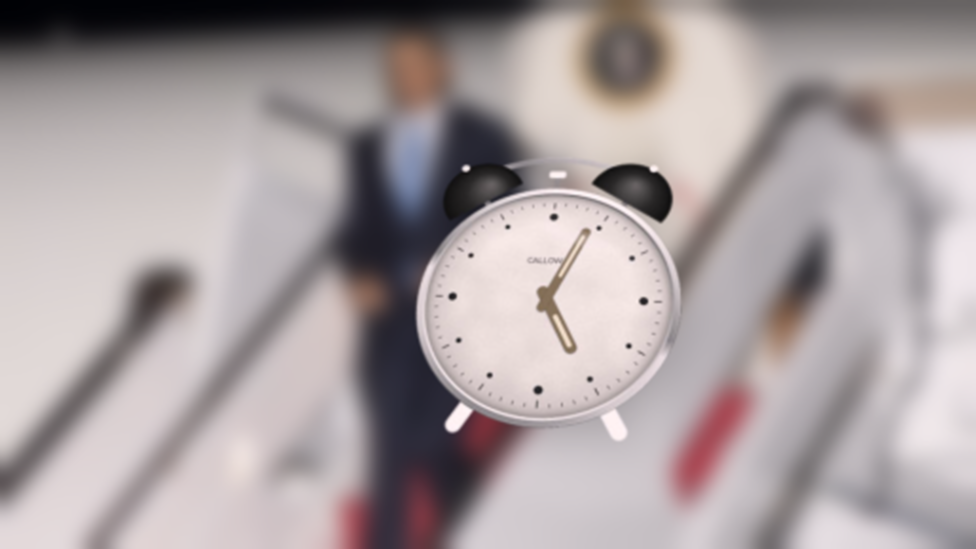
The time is 5:04
